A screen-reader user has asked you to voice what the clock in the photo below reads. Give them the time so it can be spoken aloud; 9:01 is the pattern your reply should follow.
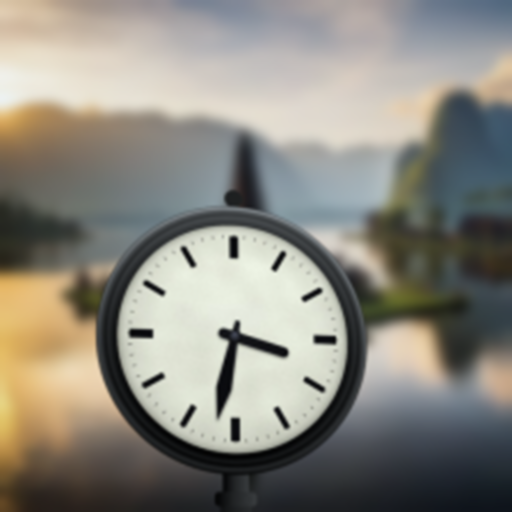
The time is 3:32
